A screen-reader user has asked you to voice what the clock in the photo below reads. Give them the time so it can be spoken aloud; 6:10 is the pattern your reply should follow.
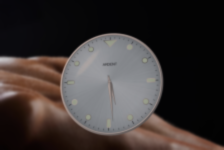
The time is 5:29
